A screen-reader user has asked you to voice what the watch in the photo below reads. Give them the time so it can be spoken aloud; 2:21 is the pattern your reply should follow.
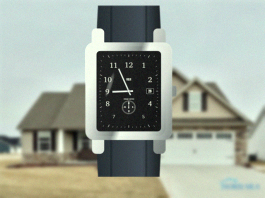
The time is 8:56
